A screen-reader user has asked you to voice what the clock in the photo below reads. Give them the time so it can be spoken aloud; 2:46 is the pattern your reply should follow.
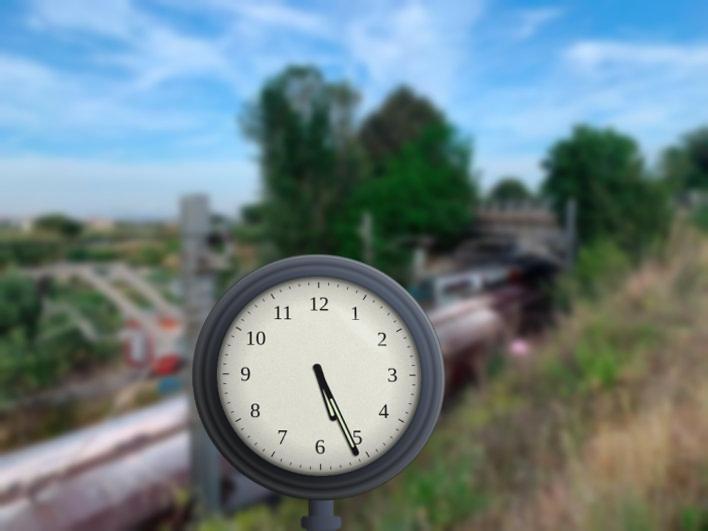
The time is 5:26
